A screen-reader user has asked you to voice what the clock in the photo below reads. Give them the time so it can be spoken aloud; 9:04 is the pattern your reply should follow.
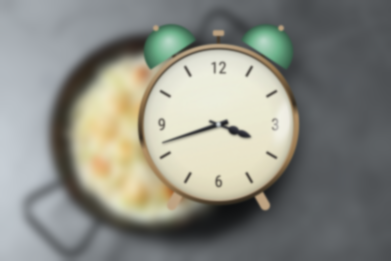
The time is 3:42
